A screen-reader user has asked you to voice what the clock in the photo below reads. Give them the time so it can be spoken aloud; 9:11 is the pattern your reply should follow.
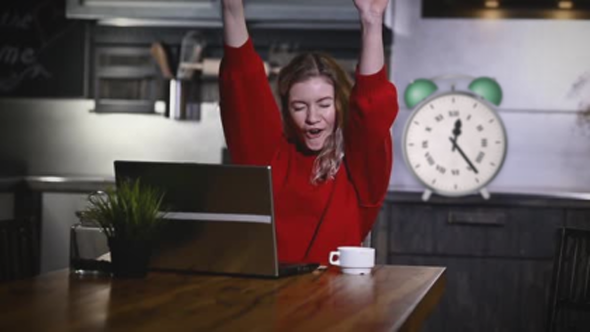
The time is 12:24
